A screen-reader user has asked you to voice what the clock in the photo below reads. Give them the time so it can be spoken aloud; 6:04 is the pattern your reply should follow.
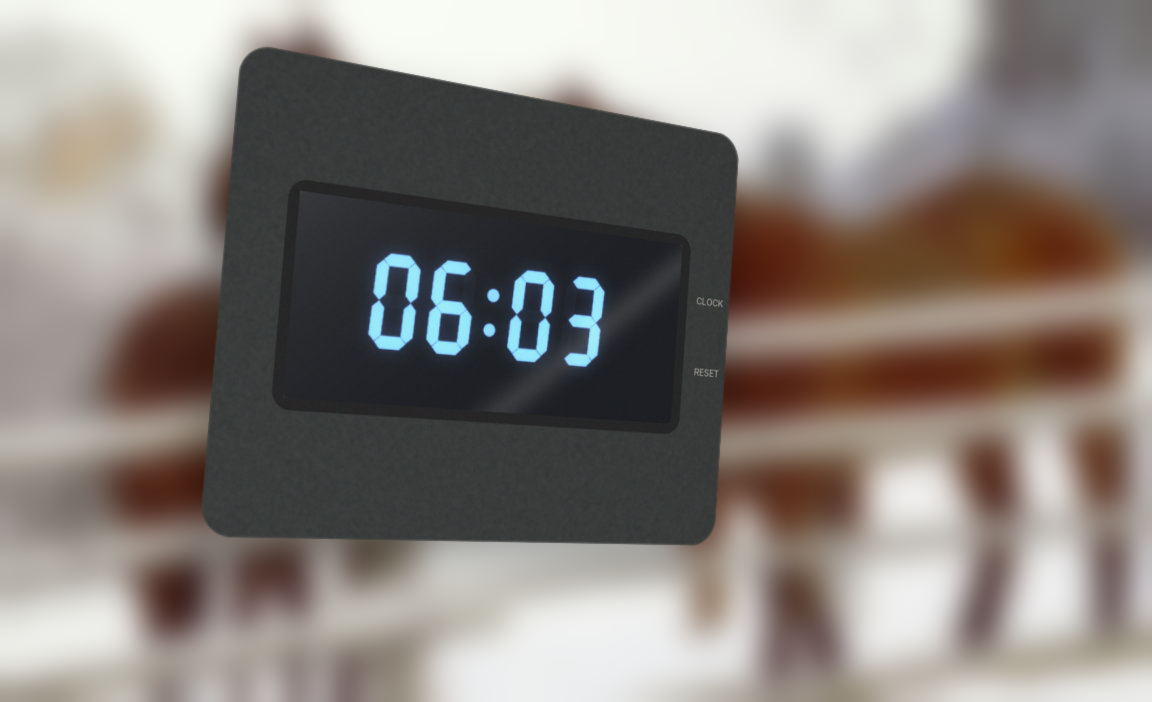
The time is 6:03
